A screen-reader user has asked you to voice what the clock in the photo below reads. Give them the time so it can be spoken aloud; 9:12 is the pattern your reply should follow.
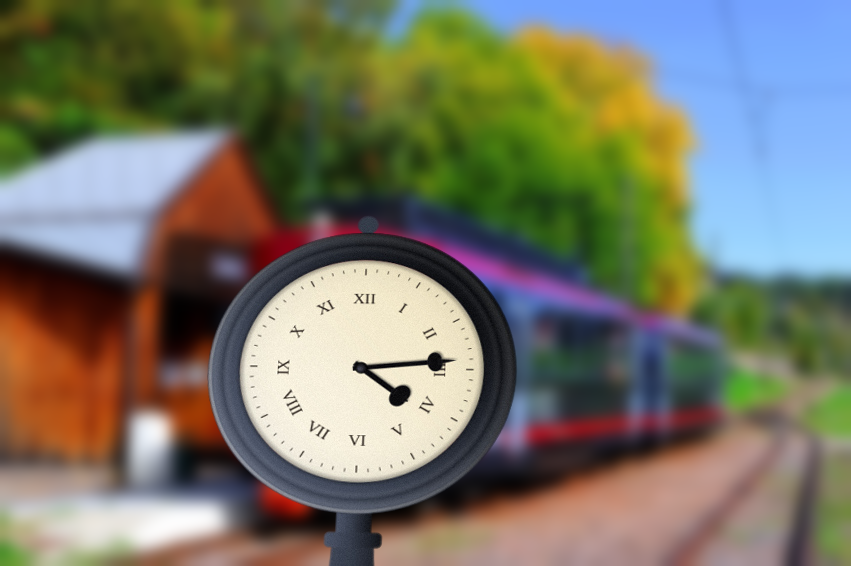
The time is 4:14
